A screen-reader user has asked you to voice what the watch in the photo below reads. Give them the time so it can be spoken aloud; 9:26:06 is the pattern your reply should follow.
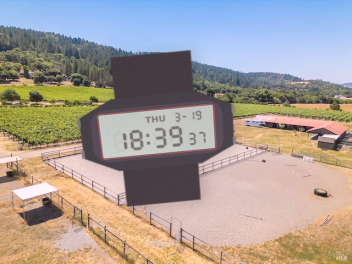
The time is 18:39:37
